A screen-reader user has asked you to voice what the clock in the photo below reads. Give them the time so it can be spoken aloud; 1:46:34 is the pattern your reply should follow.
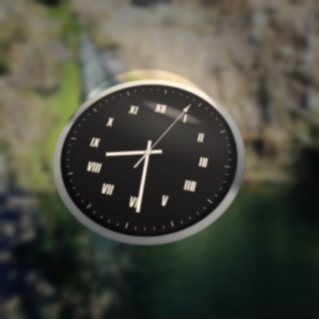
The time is 8:29:04
